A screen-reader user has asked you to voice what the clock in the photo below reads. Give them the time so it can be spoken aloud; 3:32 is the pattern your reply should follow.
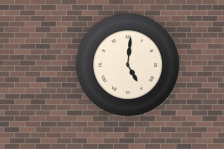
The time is 5:01
